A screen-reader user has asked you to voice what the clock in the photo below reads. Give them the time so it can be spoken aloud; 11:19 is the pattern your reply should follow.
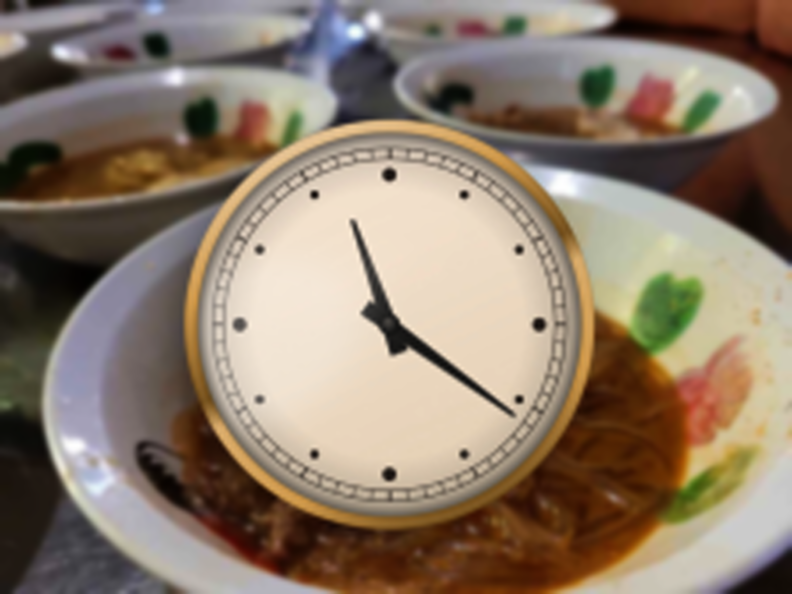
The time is 11:21
